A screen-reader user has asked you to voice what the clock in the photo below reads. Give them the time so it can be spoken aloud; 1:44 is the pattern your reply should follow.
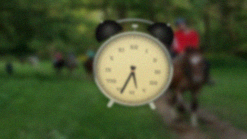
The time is 5:34
